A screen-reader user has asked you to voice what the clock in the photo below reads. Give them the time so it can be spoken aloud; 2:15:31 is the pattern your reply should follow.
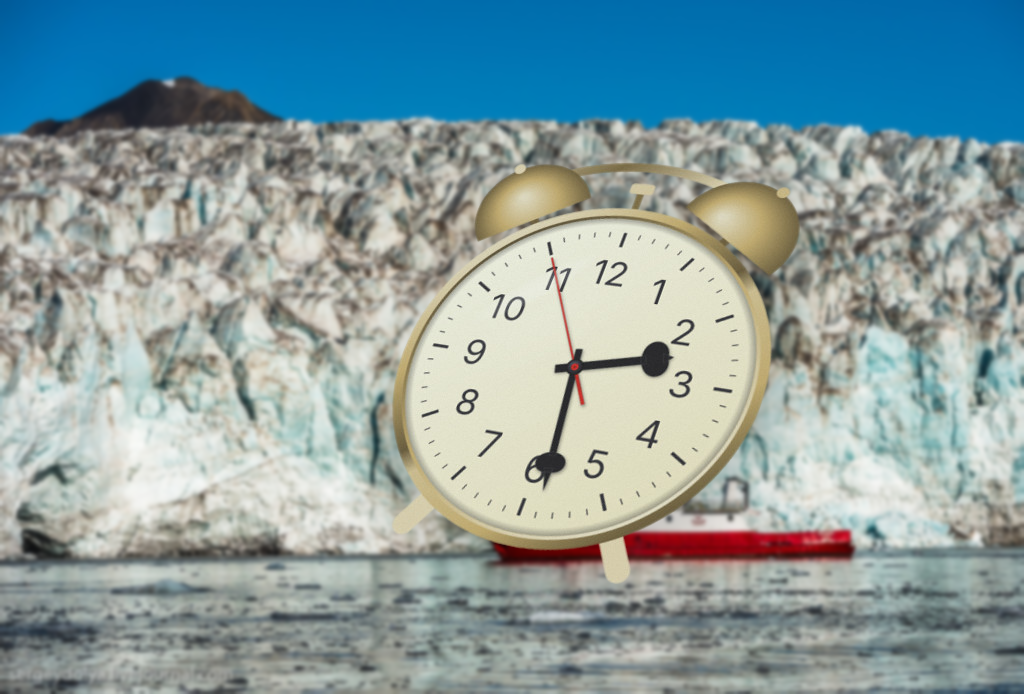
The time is 2:28:55
